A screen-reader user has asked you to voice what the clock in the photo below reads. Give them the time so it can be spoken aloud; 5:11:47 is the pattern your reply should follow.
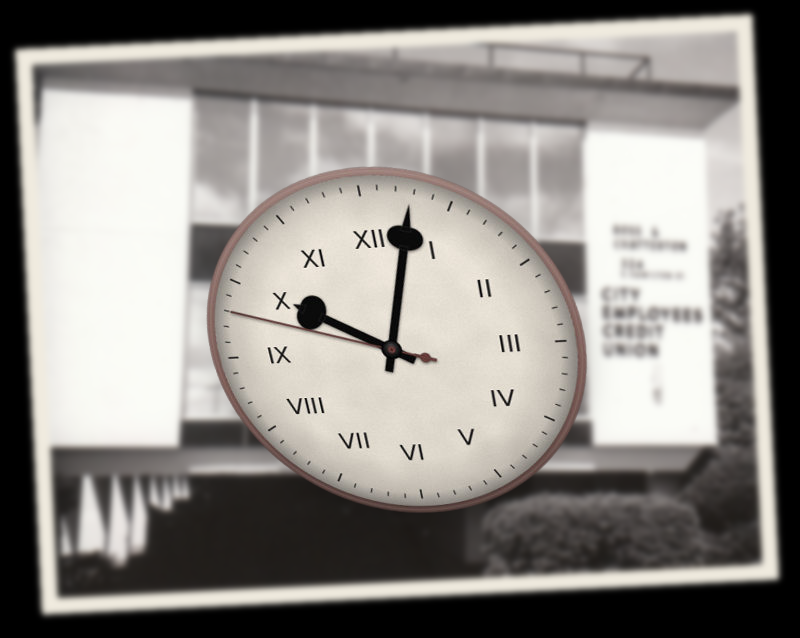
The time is 10:02:48
